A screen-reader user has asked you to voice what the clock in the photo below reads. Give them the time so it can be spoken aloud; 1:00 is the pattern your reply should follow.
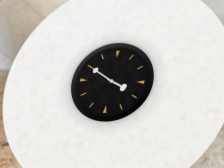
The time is 3:50
